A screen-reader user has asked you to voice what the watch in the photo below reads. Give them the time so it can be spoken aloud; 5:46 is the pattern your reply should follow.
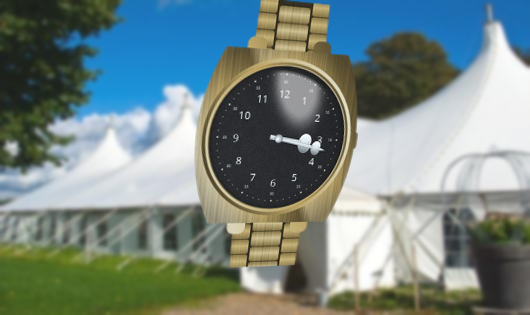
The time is 3:17
